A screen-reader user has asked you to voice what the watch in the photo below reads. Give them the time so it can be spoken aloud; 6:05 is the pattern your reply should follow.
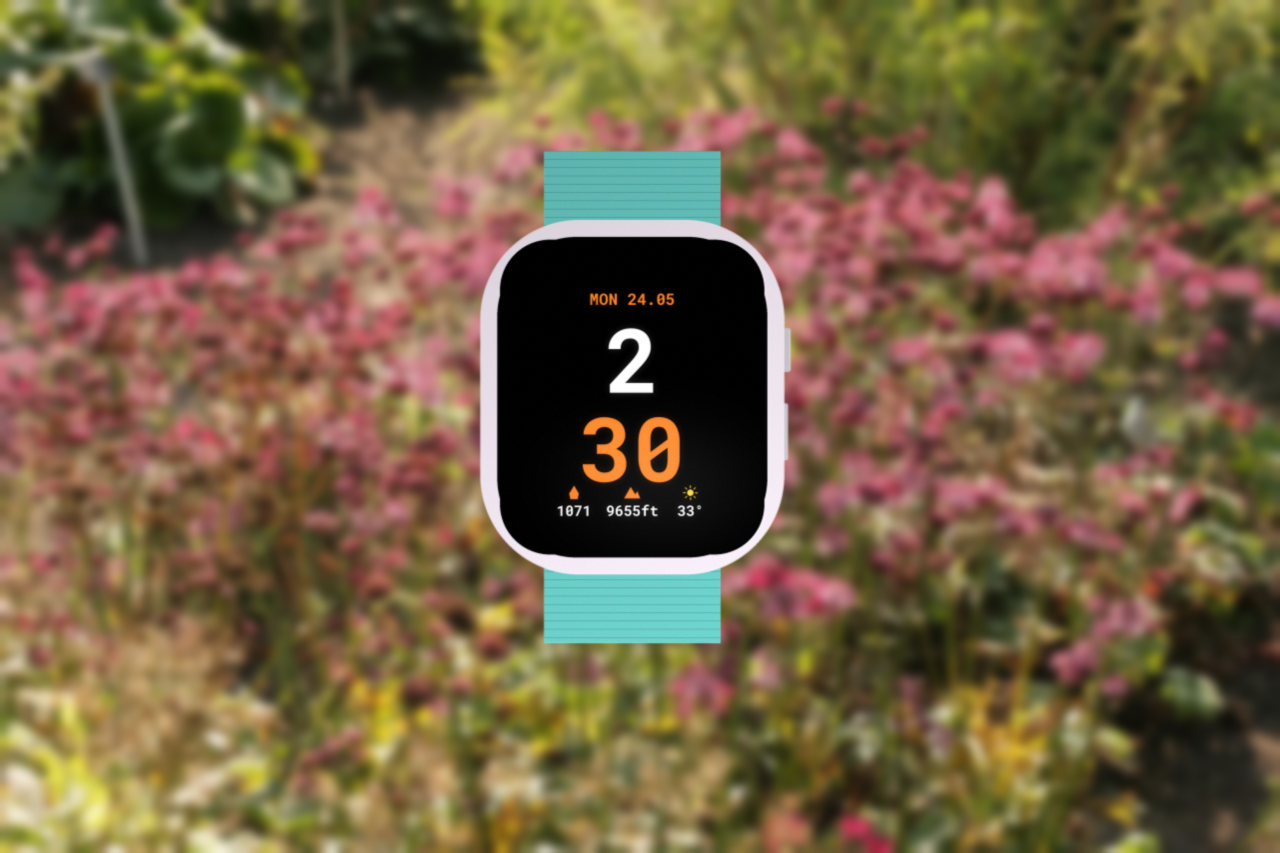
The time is 2:30
